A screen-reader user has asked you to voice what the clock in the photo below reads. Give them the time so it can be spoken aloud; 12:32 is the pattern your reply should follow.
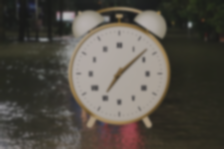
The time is 7:08
